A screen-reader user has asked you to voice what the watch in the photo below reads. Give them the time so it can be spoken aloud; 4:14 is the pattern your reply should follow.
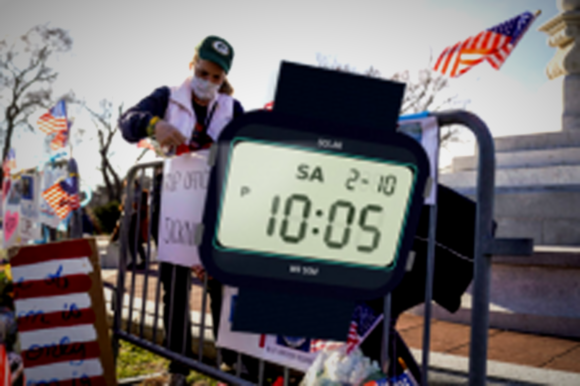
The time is 10:05
